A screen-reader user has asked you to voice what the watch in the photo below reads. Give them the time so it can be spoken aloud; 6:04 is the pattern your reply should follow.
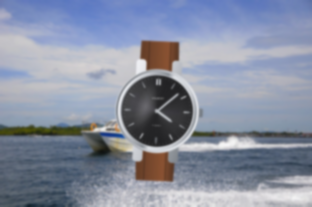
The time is 4:08
